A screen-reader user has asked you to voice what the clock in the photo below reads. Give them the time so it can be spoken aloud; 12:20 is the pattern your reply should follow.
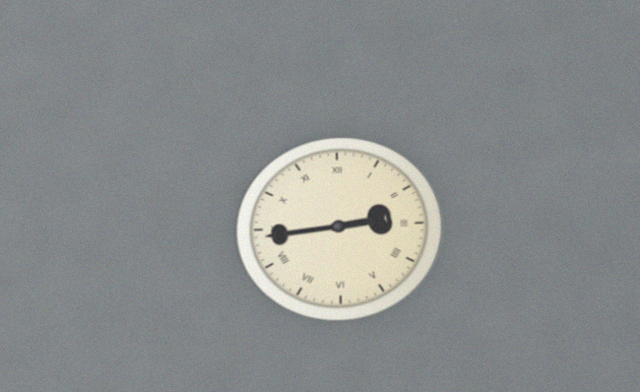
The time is 2:44
